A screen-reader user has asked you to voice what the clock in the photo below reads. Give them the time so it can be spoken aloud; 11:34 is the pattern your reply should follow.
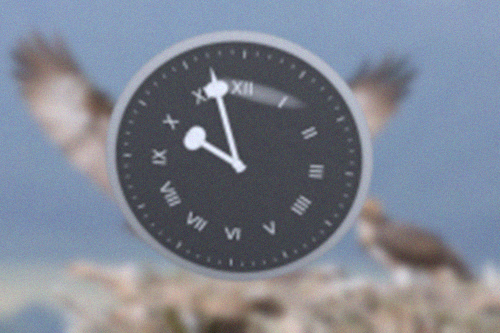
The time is 9:57
